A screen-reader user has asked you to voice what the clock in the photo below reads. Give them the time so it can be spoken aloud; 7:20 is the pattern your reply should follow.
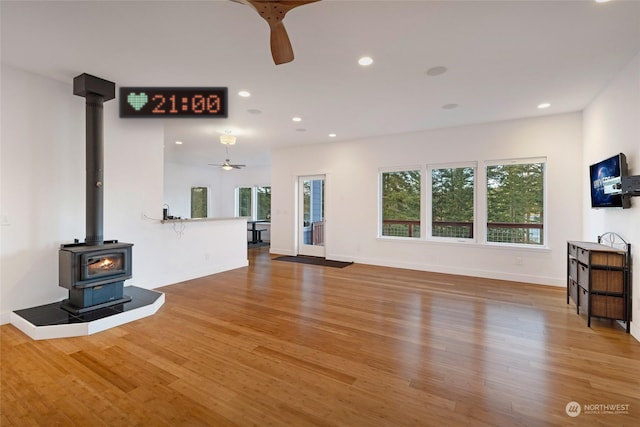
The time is 21:00
